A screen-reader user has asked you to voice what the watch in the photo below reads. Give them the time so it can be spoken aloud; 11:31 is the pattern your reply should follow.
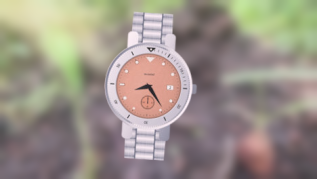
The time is 8:24
